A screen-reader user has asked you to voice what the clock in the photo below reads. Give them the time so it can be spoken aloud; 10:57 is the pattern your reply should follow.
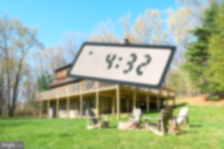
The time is 4:32
